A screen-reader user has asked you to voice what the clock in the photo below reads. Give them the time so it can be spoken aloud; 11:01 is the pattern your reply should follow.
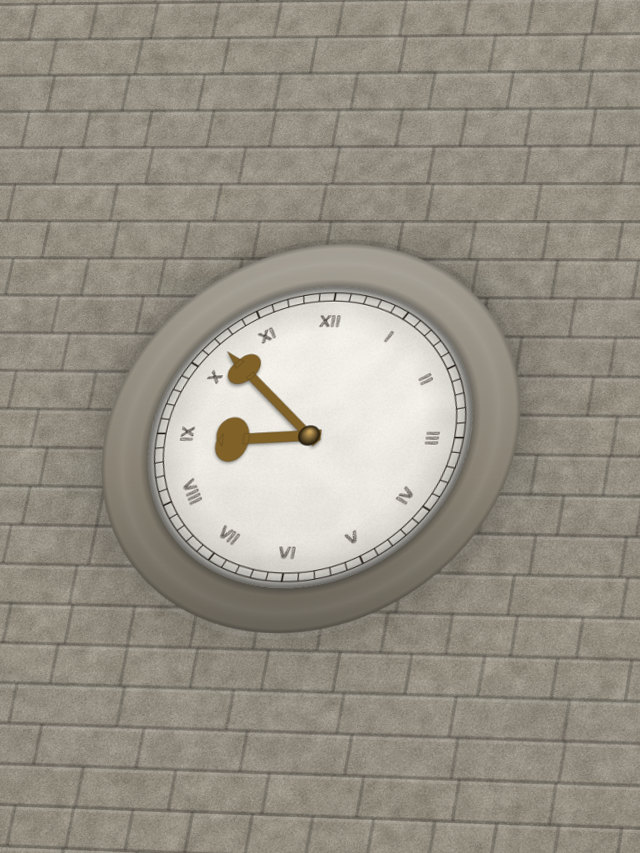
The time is 8:52
